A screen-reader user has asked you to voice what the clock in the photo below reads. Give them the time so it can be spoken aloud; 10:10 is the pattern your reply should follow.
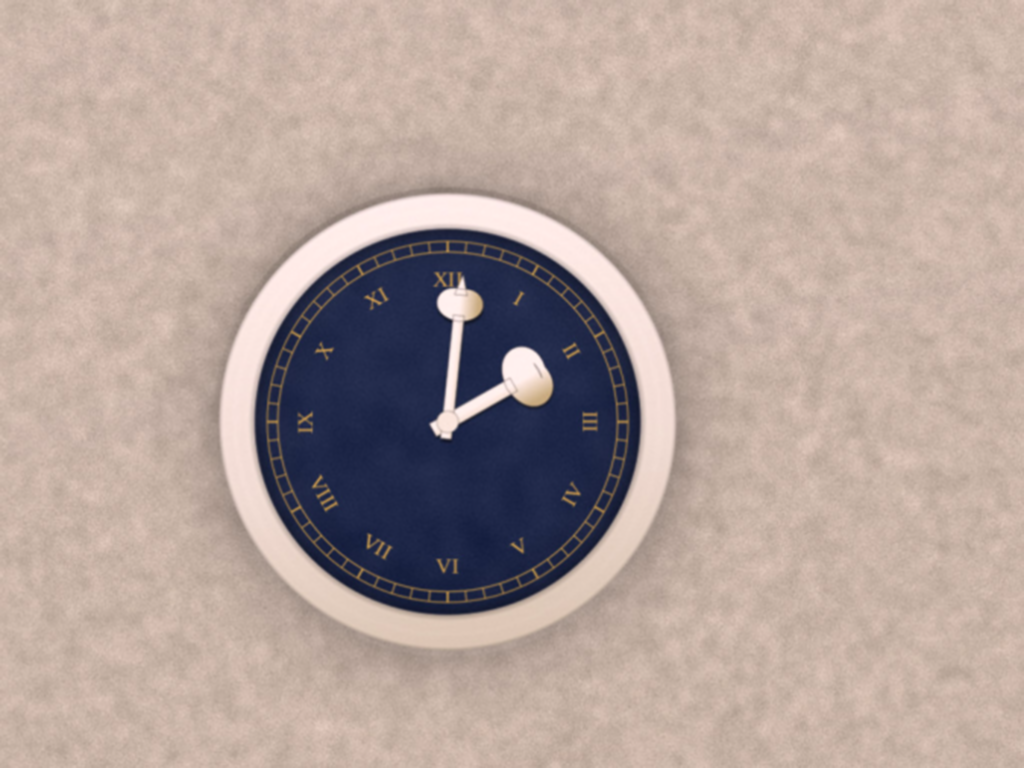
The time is 2:01
